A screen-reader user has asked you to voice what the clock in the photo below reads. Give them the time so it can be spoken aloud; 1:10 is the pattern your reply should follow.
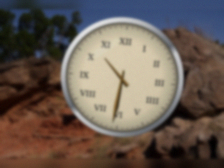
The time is 10:31
